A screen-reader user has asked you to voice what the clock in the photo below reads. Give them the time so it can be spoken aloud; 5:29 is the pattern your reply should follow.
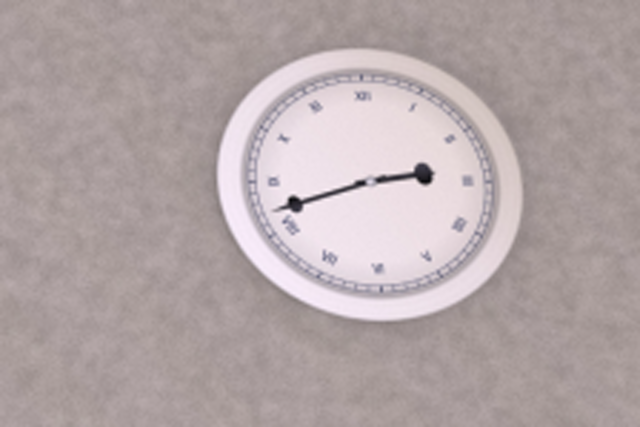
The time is 2:42
